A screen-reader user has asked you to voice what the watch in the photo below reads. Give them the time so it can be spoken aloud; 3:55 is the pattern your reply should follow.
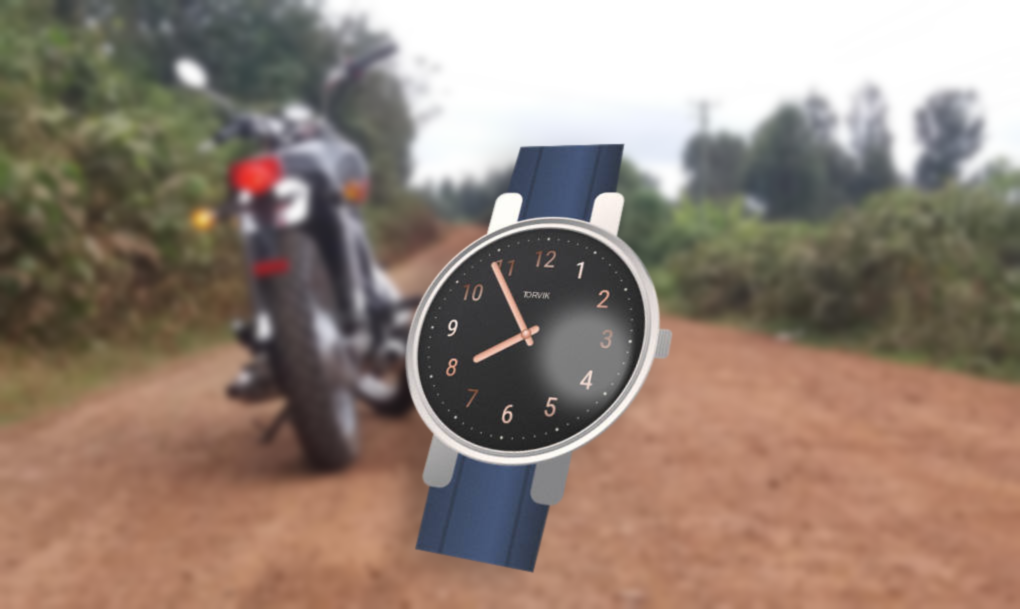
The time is 7:54
